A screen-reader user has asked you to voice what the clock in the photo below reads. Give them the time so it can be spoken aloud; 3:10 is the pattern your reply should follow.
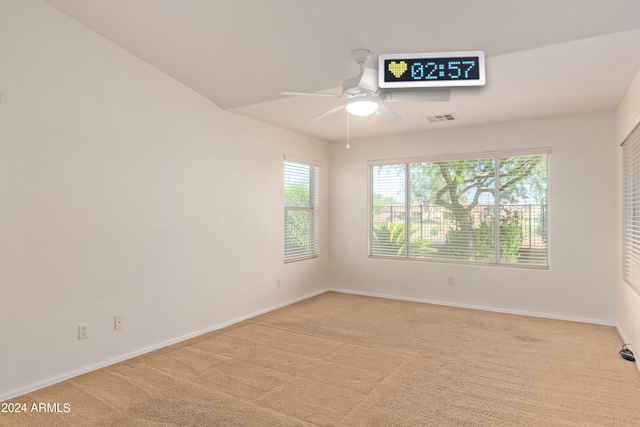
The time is 2:57
